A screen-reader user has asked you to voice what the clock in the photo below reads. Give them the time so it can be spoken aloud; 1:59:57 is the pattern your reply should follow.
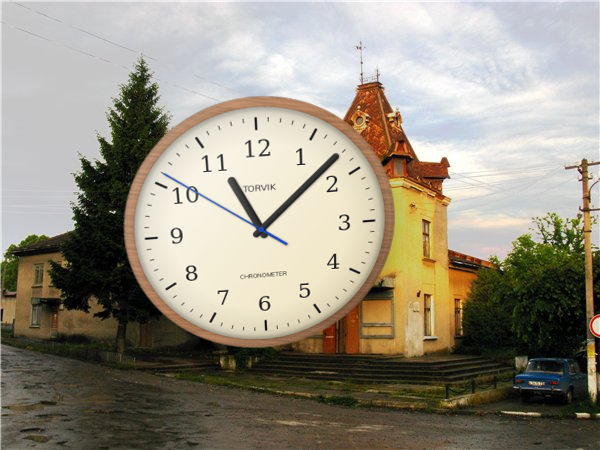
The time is 11:07:51
